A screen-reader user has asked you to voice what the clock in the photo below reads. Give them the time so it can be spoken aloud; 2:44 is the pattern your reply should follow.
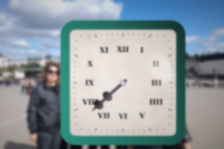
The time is 7:38
